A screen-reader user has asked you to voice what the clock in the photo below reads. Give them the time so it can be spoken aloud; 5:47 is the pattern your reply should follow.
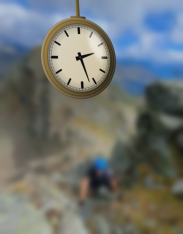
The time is 2:27
